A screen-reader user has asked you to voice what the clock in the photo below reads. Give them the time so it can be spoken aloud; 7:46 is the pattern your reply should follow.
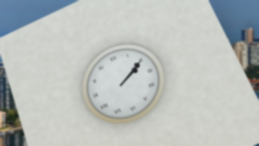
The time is 2:10
